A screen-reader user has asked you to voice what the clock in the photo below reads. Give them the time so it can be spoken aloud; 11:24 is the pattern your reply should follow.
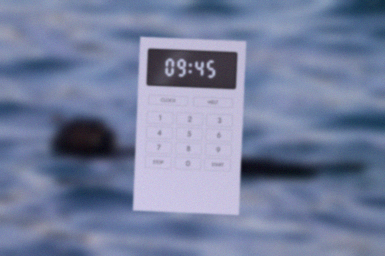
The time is 9:45
